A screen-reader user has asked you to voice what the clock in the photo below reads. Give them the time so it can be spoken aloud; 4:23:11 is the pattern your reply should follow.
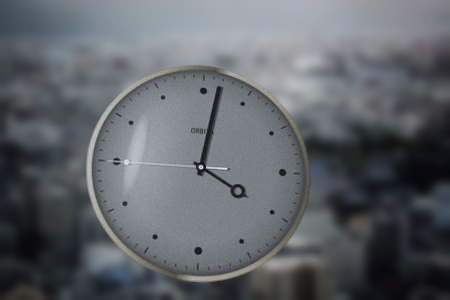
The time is 4:01:45
